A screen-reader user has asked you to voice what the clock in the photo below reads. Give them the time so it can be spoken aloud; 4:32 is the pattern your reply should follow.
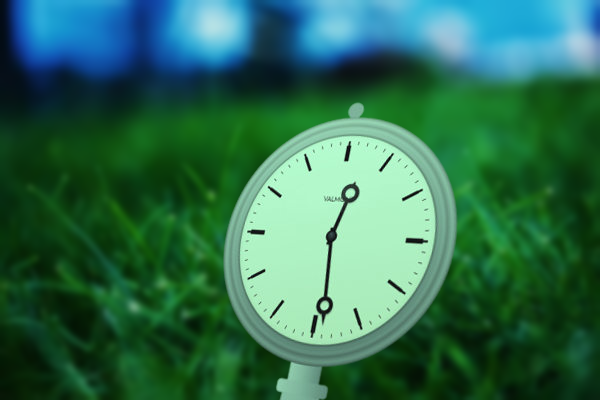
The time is 12:29
